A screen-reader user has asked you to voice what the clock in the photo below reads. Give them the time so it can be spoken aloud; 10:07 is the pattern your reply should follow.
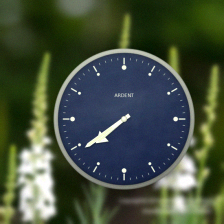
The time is 7:39
